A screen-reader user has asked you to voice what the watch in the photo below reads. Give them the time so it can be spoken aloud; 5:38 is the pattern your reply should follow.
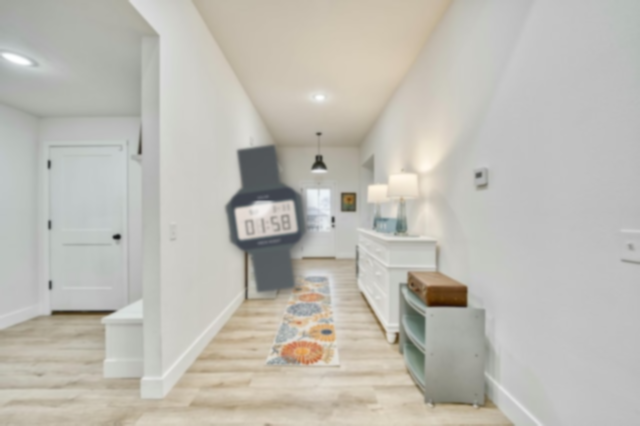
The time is 1:58
